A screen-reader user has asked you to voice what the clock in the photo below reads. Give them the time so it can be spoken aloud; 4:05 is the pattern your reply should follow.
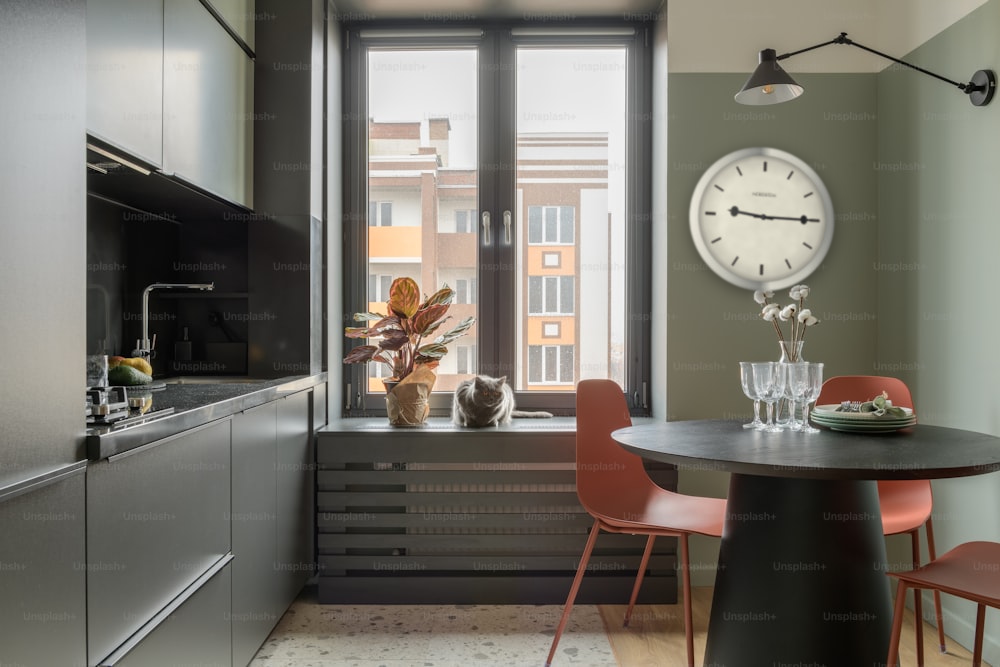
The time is 9:15
